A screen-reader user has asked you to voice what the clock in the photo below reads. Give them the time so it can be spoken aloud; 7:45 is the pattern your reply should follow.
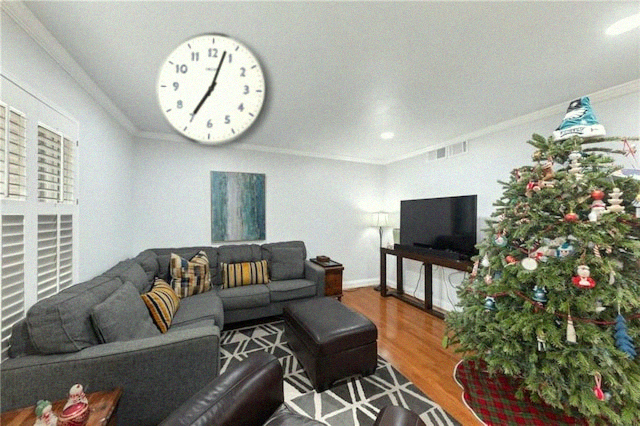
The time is 7:03
